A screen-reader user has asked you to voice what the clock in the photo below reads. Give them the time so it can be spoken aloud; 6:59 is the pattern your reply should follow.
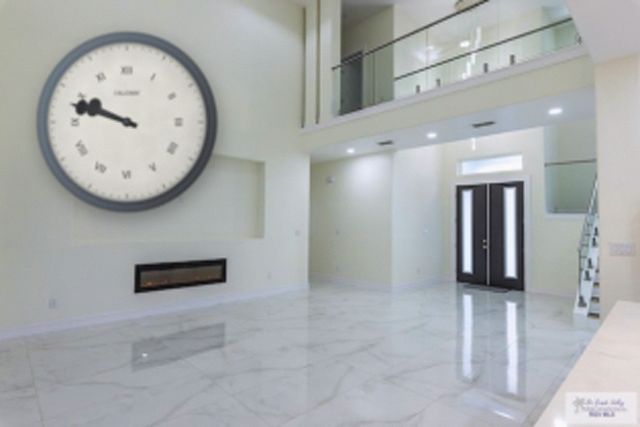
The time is 9:48
